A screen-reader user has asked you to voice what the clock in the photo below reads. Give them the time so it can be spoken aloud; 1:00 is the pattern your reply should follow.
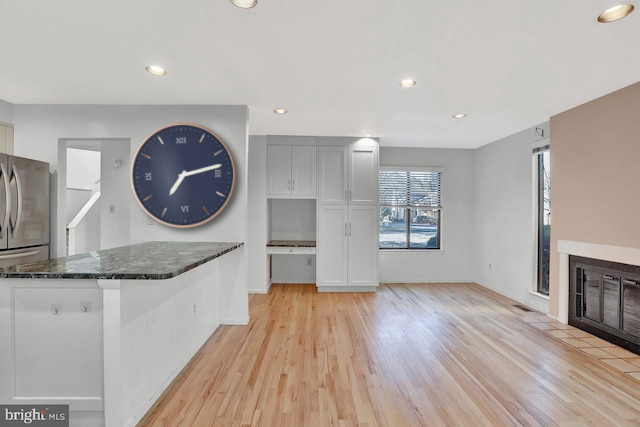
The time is 7:13
